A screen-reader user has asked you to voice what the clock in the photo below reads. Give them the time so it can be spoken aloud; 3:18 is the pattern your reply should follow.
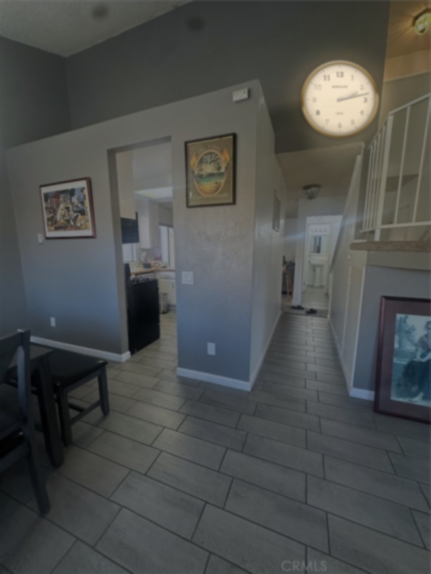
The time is 2:13
